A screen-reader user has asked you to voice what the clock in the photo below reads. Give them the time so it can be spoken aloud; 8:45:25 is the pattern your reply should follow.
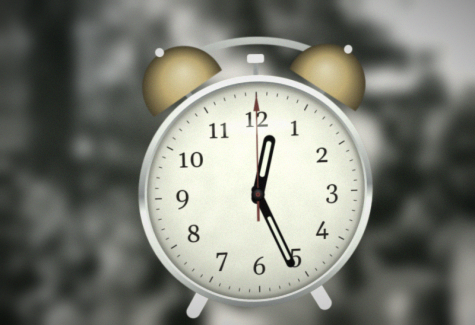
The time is 12:26:00
